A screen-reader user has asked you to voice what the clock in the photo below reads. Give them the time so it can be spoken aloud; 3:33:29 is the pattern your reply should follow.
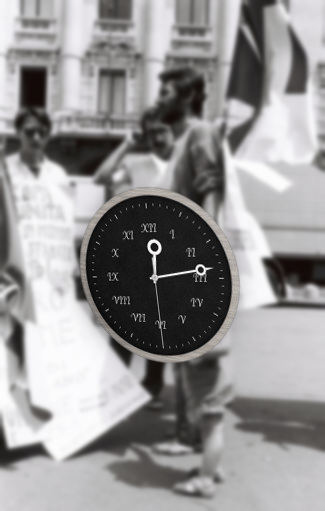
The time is 12:13:30
